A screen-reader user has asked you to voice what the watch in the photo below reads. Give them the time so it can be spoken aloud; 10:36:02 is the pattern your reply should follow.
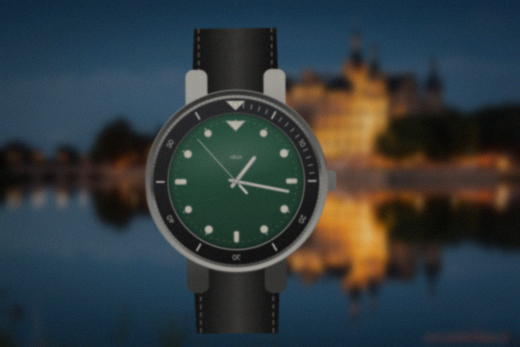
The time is 1:16:53
